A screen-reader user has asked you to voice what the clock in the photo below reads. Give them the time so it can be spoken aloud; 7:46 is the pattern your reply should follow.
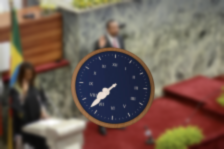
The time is 7:37
